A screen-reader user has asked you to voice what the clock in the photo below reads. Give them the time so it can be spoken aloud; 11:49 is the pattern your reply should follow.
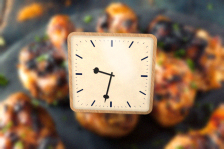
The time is 9:32
